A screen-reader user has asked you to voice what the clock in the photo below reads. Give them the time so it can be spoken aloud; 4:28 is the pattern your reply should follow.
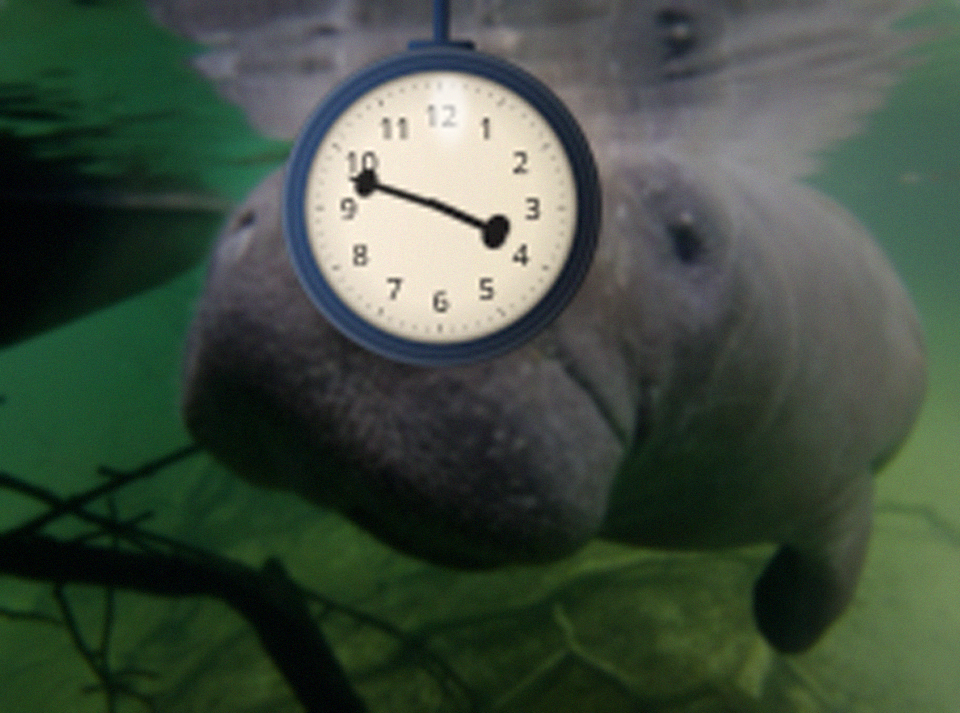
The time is 3:48
